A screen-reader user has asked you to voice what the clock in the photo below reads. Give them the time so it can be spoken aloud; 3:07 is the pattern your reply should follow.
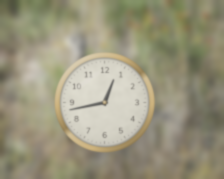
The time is 12:43
